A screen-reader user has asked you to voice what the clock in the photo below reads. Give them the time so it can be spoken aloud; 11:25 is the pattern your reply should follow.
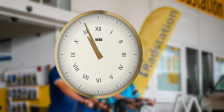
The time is 10:56
